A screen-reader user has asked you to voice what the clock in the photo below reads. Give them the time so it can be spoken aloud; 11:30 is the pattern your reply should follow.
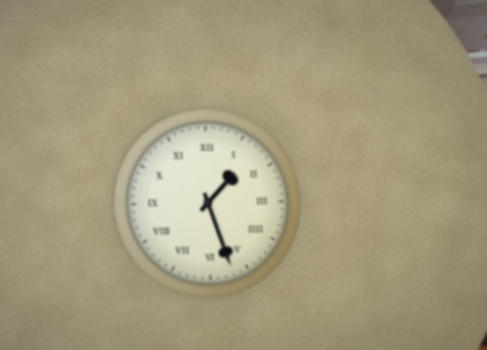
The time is 1:27
